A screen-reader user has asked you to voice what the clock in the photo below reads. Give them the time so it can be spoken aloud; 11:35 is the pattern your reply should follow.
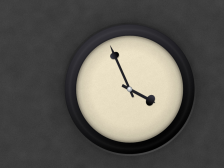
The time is 3:56
